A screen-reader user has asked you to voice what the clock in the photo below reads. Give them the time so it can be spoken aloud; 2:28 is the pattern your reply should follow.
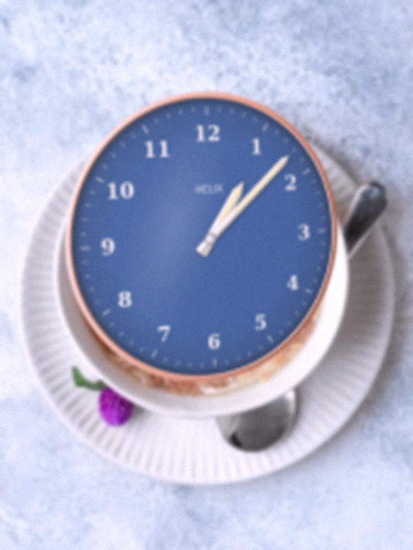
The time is 1:08
